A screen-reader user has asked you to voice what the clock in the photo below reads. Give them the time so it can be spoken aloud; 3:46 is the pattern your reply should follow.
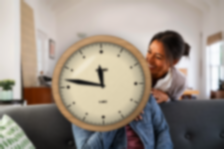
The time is 11:47
